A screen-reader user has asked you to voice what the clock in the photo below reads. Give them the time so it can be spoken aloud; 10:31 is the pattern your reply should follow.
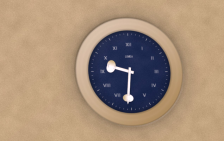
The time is 9:31
